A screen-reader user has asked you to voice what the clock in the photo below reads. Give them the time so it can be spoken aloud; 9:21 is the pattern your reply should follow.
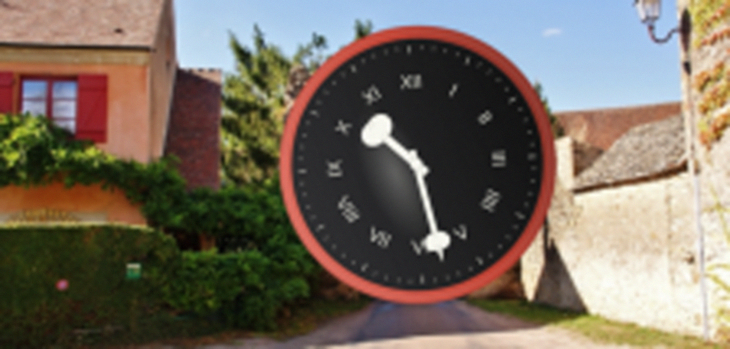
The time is 10:28
